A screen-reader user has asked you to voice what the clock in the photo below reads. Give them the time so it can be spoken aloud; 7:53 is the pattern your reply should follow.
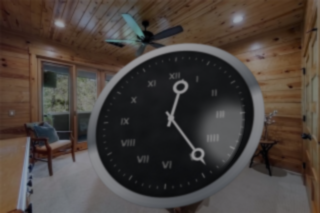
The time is 12:24
